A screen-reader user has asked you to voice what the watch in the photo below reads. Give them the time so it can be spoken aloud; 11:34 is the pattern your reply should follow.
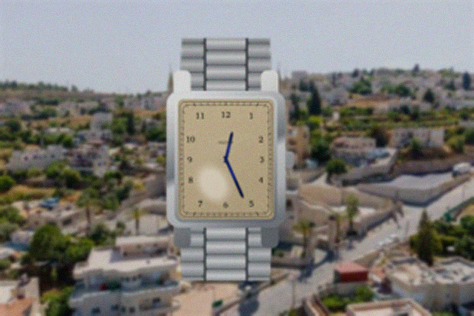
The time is 12:26
